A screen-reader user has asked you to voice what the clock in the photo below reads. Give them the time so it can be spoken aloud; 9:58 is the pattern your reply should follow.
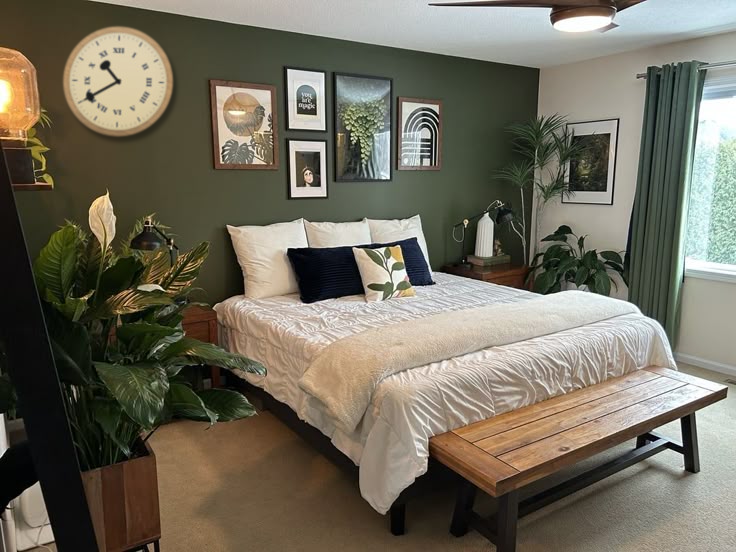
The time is 10:40
